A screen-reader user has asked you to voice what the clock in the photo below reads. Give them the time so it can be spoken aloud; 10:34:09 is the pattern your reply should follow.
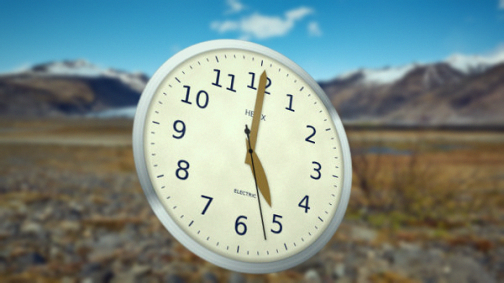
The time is 5:00:27
